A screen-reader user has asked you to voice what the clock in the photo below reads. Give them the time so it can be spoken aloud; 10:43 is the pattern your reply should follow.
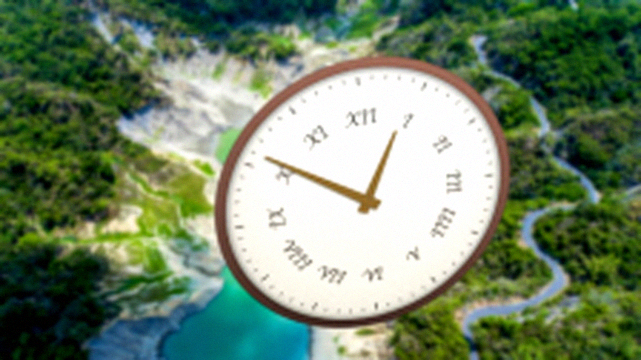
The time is 12:51
